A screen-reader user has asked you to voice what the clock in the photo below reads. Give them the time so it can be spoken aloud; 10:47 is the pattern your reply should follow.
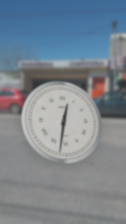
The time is 12:32
